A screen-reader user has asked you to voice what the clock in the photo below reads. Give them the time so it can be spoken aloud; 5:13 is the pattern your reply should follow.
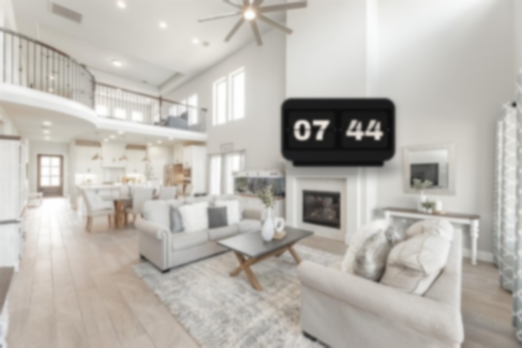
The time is 7:44
